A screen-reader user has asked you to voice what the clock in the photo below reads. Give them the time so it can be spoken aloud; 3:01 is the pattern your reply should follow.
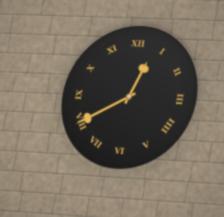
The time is 12:40
